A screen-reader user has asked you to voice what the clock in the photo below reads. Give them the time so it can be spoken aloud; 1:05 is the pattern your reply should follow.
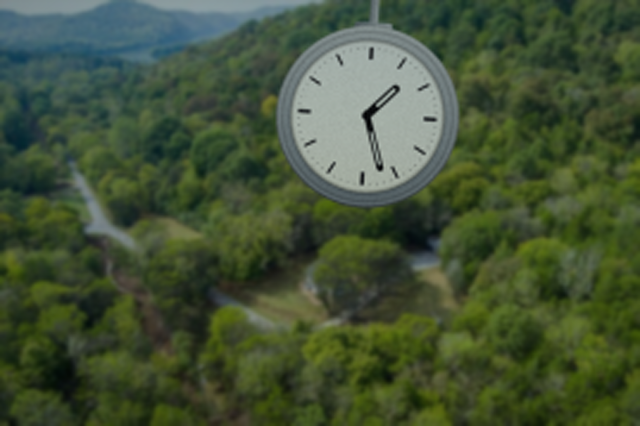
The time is 1:27
